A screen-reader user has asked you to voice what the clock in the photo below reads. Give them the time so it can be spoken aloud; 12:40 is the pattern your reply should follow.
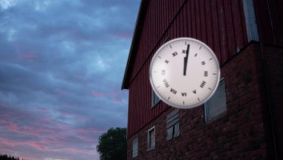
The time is 12:01
